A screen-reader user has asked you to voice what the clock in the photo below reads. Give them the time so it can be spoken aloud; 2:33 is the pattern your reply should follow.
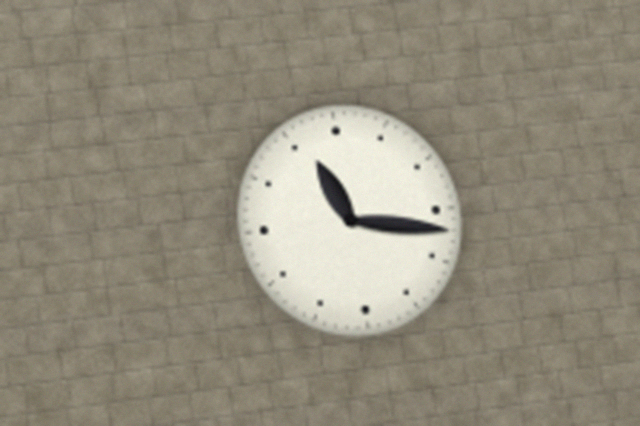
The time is 11:17
